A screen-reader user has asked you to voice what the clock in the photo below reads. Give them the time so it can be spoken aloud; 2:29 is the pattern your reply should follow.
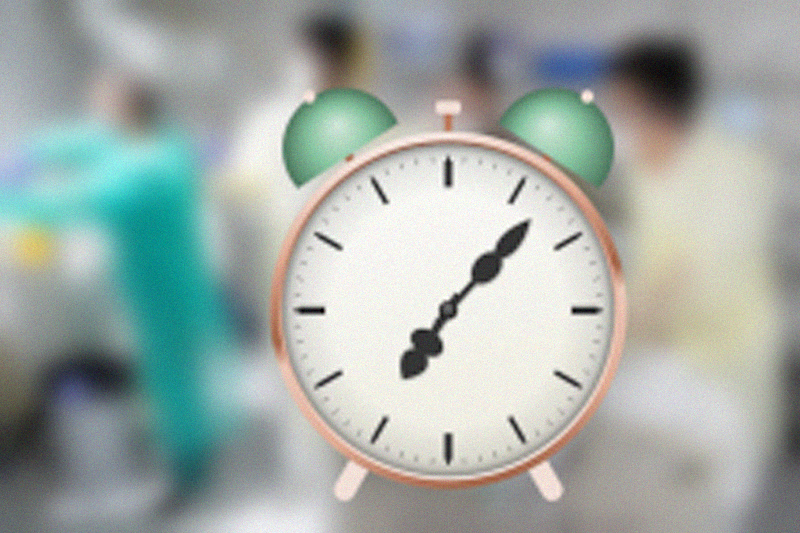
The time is 7:07
